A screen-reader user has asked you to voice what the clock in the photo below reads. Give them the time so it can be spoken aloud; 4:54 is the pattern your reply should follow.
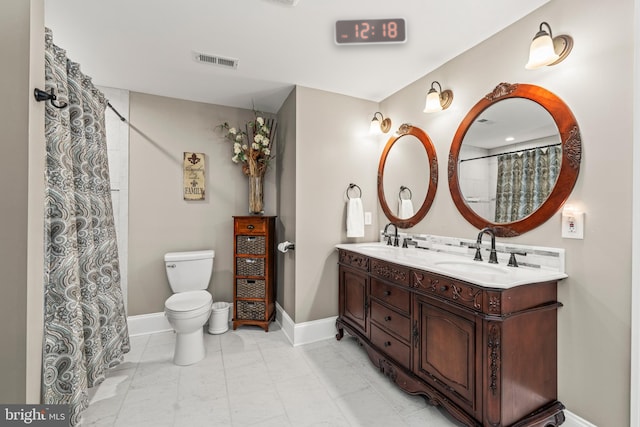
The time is 12:18
